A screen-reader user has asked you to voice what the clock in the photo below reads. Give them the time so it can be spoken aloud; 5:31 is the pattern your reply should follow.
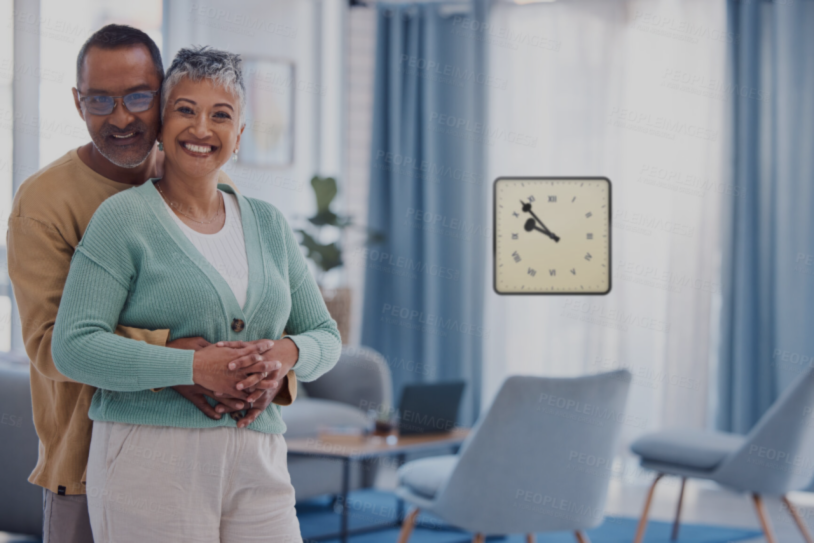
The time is 9:53
